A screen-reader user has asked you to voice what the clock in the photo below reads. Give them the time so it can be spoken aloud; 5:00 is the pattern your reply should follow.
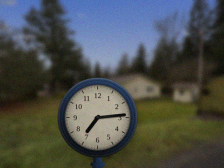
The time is 7:14
